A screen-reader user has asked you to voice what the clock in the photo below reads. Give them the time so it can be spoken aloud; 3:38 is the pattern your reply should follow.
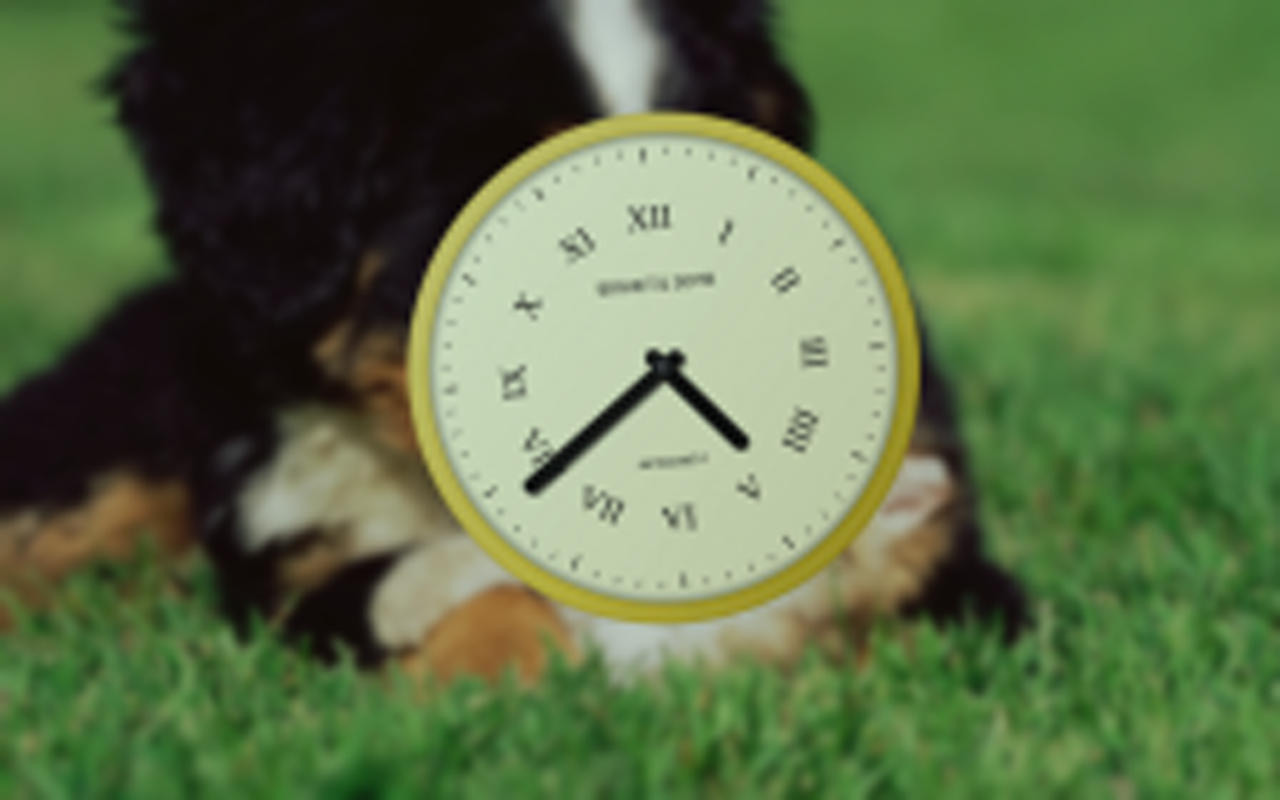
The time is 4:39
